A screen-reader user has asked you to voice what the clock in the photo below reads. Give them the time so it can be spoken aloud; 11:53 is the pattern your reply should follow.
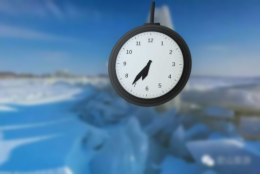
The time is 6:36
